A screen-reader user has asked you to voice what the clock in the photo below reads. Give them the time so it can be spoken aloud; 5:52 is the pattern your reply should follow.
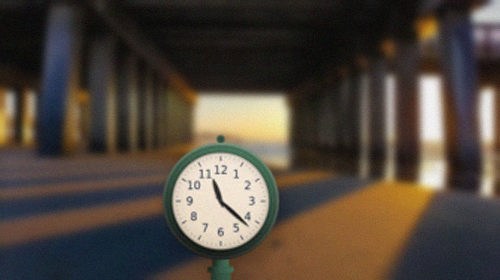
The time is 11:22
